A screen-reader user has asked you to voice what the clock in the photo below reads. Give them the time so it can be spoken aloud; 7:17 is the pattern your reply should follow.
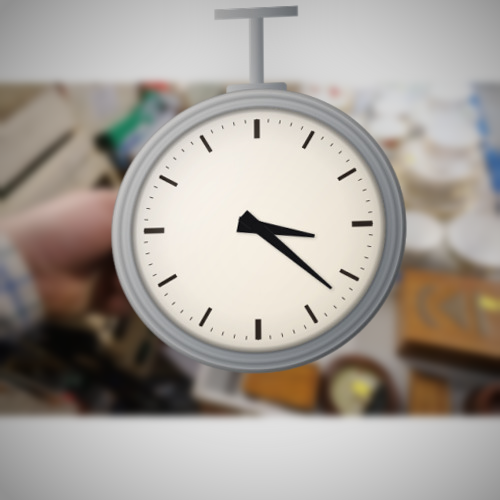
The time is 3:22
